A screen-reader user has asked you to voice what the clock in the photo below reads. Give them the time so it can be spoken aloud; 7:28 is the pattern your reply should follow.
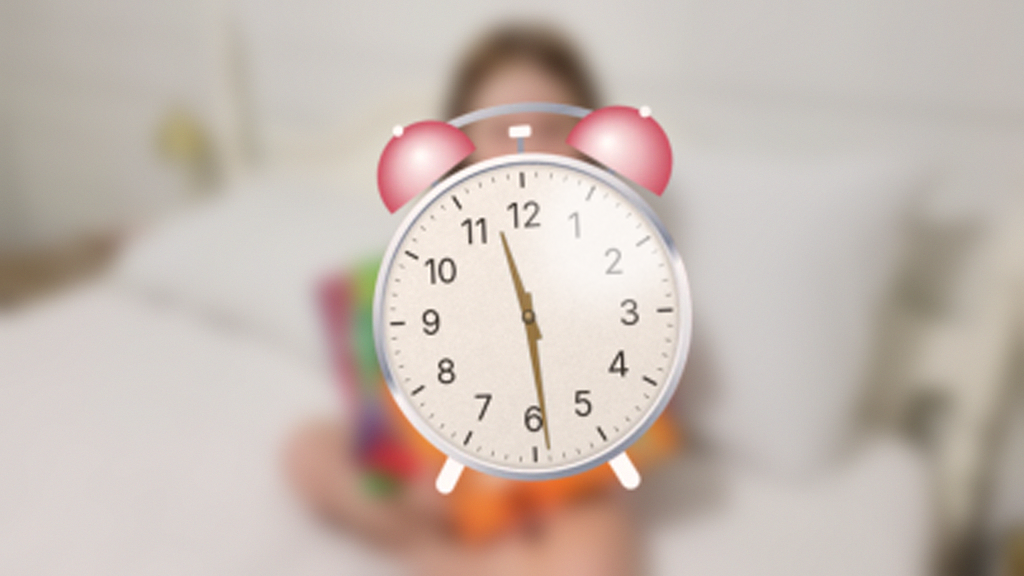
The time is 11:29
